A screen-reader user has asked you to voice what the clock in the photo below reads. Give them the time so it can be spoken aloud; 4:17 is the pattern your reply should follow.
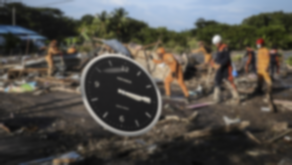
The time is 3:15
